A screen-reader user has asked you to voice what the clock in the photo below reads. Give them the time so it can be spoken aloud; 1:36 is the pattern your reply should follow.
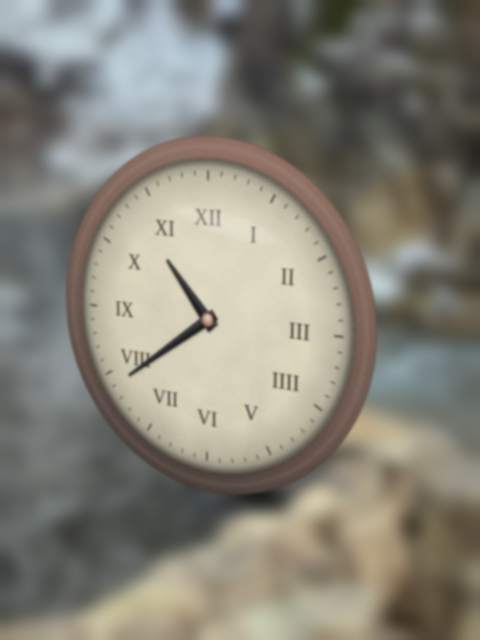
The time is 10:39
